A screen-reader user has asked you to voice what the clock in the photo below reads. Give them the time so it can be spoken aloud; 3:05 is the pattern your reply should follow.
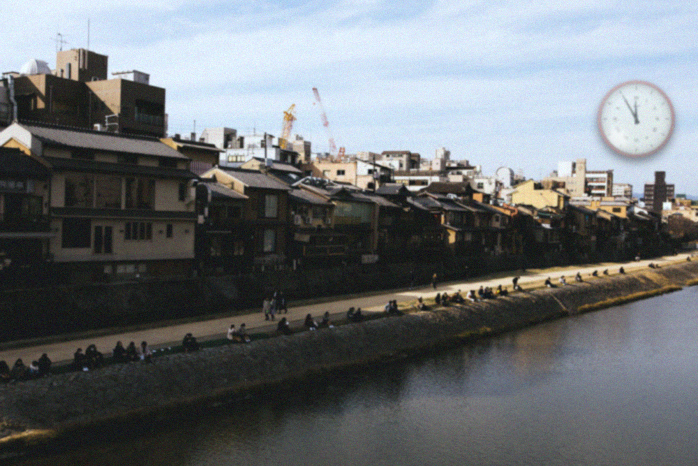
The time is 11:55
